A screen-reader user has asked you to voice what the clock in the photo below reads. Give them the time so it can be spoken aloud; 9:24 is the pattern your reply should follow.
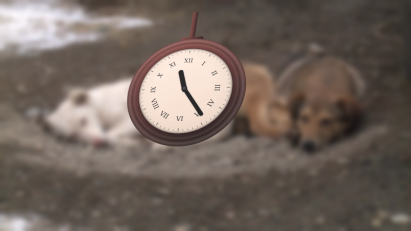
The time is 11:24
